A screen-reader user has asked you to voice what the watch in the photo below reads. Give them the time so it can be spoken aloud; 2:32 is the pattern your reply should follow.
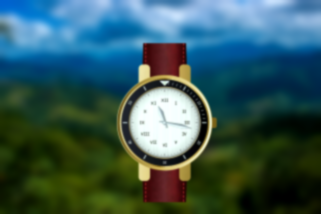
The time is 11:17
